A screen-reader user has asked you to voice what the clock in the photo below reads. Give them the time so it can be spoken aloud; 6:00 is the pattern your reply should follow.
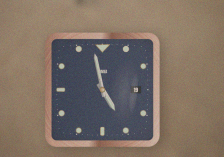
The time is 4:58
